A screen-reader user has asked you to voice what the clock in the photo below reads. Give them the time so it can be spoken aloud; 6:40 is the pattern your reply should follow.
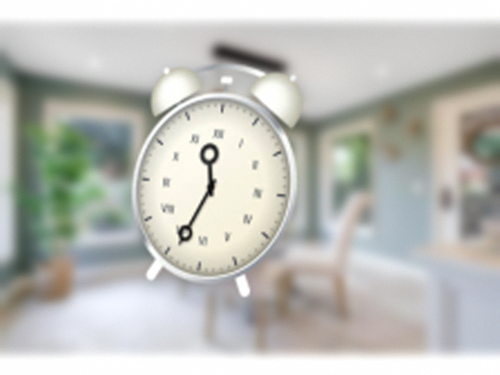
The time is 11:34
